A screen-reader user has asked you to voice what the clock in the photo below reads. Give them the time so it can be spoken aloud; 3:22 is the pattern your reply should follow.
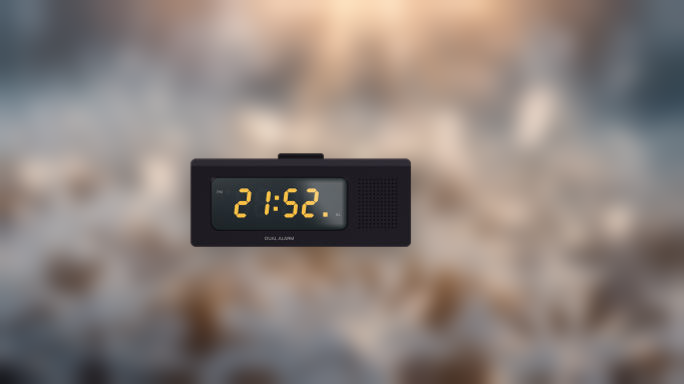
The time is 21:52
